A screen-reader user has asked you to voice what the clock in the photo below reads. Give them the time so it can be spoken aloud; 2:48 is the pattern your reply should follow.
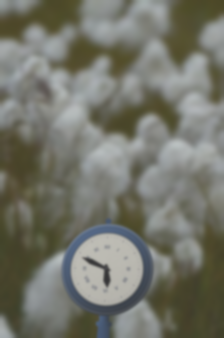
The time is 5:49
